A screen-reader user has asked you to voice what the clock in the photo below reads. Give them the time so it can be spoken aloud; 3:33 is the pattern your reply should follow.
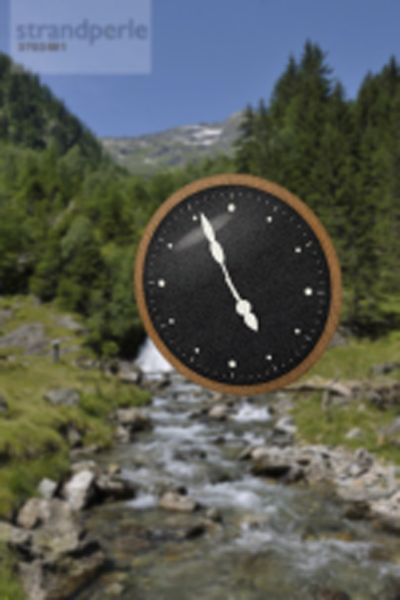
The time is 4:56
